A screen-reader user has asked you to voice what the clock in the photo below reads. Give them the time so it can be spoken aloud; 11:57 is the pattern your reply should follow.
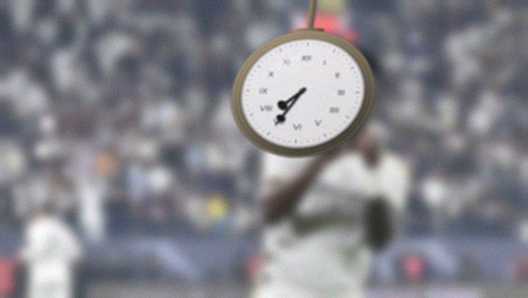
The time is 7:35
